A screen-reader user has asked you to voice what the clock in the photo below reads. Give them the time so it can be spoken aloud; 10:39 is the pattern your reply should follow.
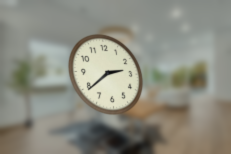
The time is 2:39
